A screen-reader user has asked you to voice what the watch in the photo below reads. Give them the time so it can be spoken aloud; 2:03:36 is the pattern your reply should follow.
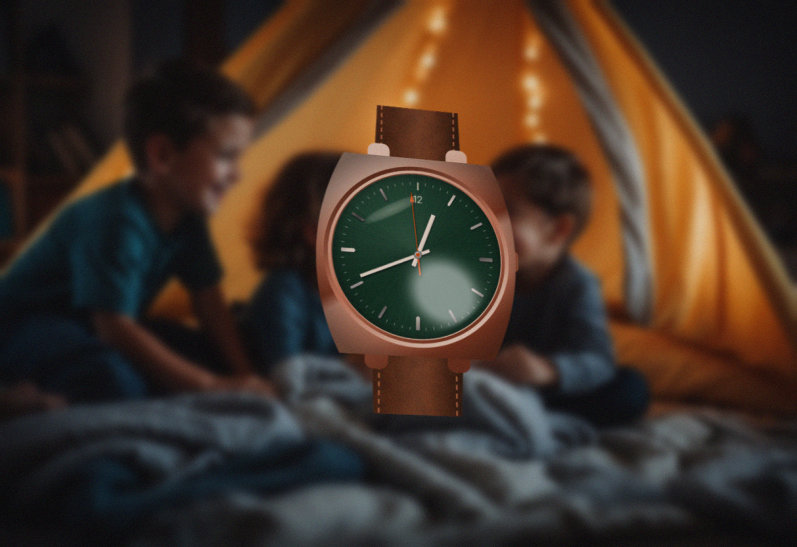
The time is 12:40:59
